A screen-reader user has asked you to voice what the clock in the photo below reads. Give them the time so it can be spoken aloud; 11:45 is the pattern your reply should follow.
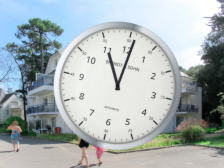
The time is 11:01
